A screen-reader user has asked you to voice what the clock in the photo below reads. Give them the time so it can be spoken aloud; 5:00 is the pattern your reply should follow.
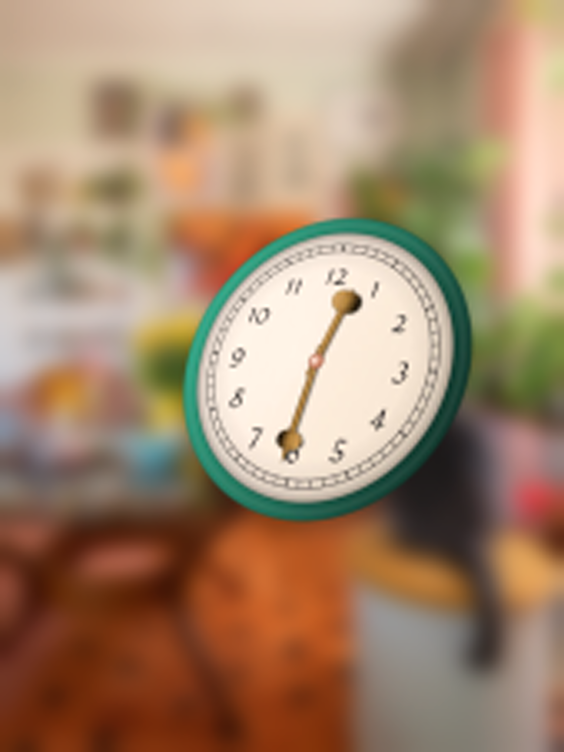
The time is 12:31
